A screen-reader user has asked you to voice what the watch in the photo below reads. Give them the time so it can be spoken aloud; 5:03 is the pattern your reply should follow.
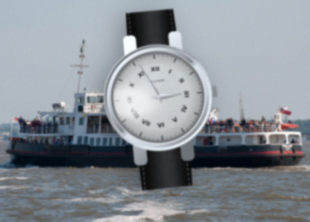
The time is 2:56
